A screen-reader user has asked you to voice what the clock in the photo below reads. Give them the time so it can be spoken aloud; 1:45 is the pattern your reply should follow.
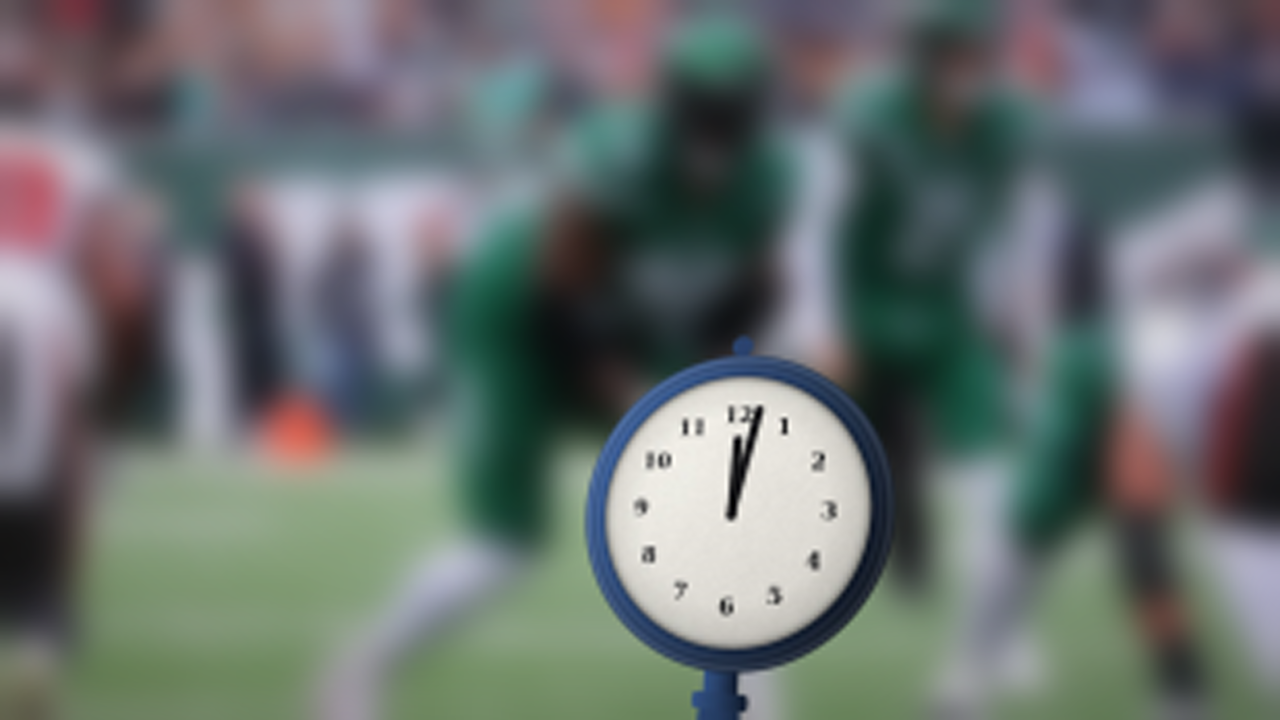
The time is 12:02
